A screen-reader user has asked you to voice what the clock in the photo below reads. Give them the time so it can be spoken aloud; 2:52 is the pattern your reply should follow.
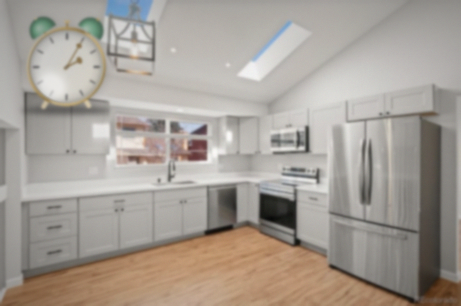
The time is 2:05
